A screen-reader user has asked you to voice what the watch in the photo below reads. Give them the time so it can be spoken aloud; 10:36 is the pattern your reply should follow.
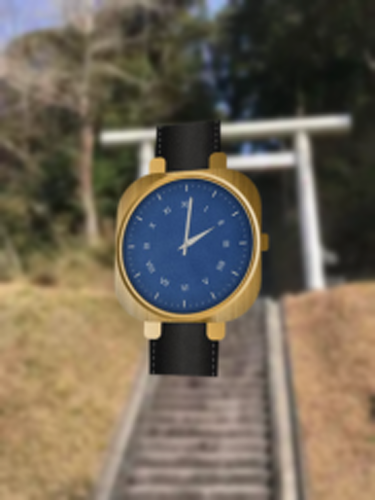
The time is 2:01
